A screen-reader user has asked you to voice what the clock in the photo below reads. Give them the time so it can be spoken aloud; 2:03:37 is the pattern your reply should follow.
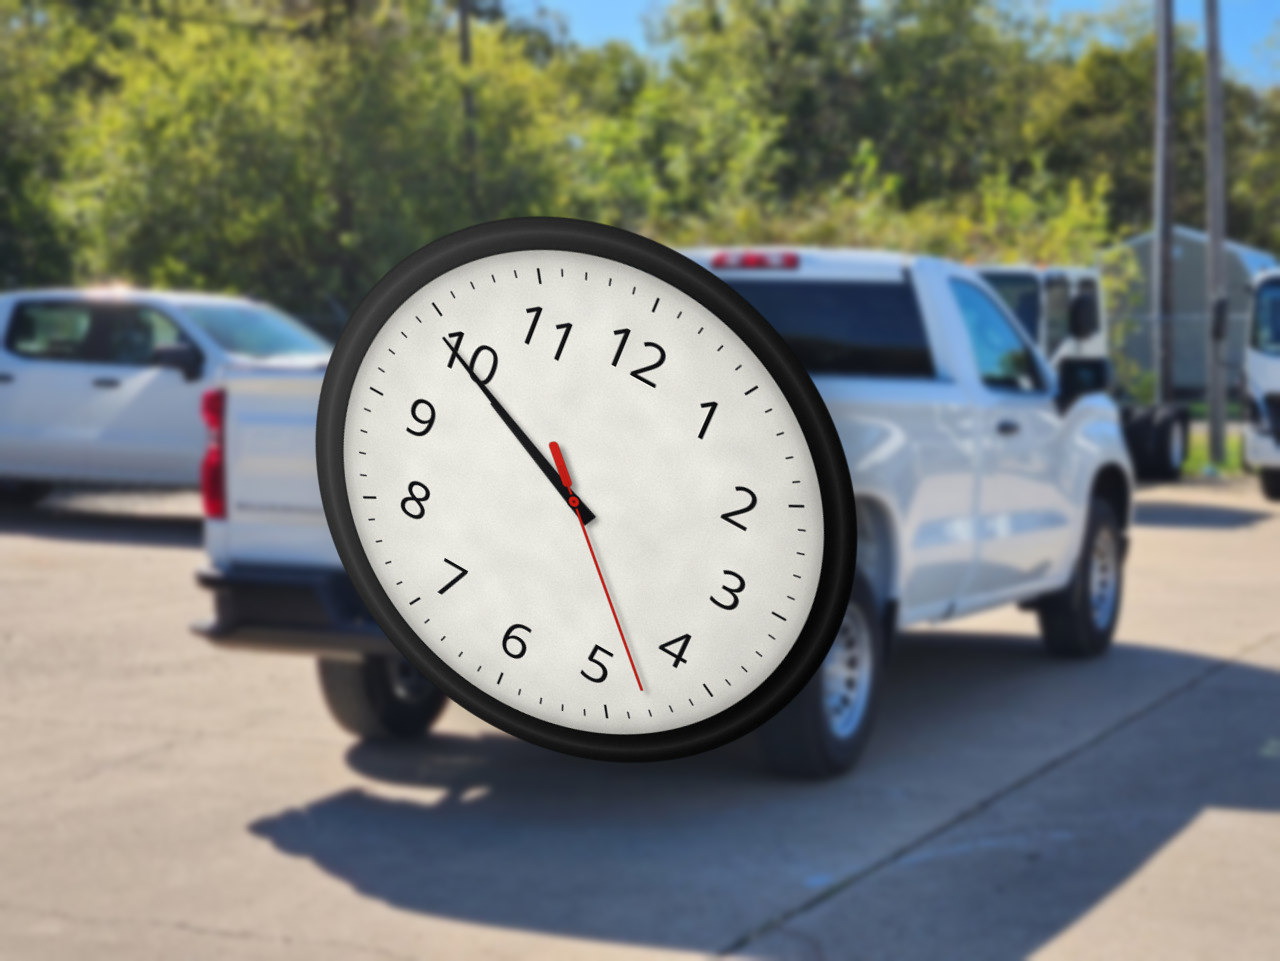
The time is 9:49:23
